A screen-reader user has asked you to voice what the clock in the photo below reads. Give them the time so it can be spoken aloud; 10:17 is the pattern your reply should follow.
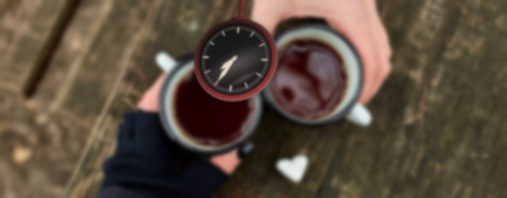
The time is 7:35
